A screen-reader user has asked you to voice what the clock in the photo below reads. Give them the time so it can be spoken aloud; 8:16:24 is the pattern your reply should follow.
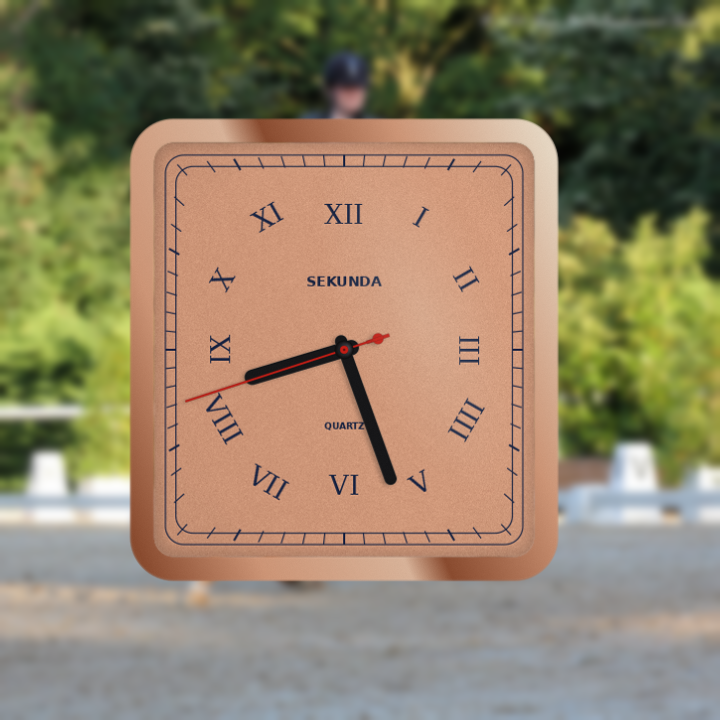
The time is 8:26:42
